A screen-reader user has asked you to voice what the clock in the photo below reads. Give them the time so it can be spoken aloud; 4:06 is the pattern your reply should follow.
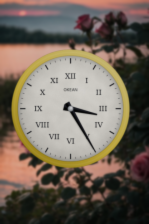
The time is 3:25
